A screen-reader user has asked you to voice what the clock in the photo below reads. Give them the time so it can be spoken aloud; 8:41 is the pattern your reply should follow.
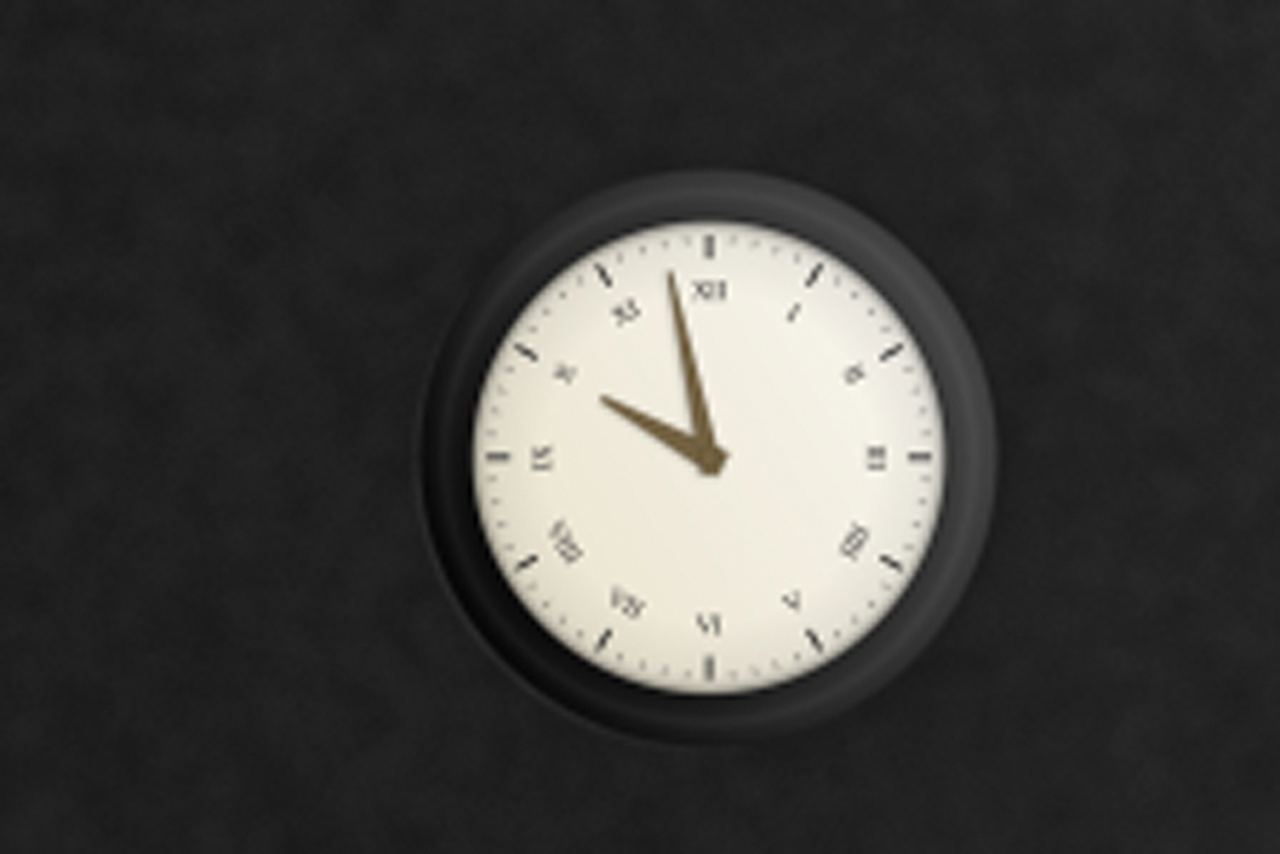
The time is 9:58
